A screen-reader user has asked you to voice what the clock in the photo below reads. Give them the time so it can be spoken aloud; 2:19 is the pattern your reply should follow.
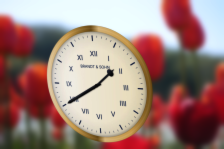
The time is 1:40
